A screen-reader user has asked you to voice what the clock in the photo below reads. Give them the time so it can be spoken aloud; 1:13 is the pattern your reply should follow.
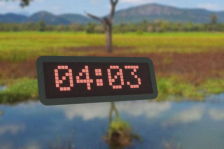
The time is 4:03
